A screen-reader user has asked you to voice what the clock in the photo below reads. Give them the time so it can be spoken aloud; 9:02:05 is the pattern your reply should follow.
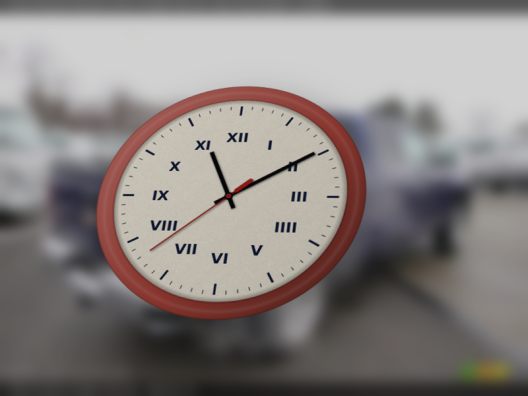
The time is 11:09:38
